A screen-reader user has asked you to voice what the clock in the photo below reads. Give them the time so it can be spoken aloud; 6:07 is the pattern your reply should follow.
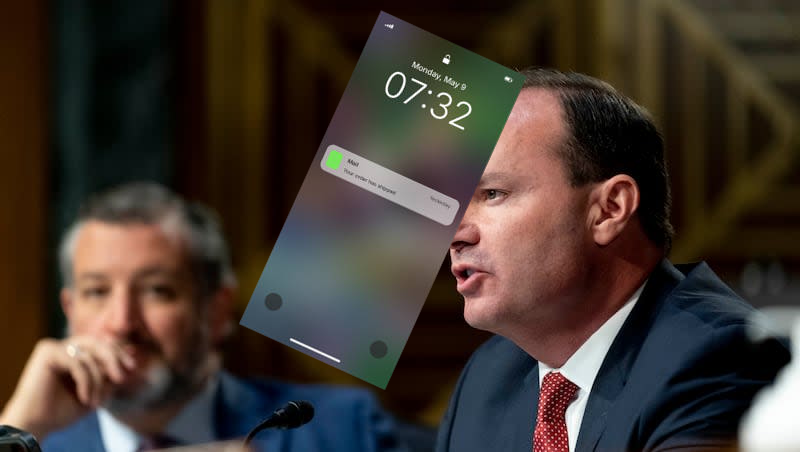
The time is 7:32
